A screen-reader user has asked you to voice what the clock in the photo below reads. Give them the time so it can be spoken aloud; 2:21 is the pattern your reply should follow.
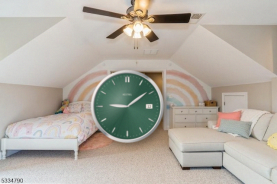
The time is 9:09
